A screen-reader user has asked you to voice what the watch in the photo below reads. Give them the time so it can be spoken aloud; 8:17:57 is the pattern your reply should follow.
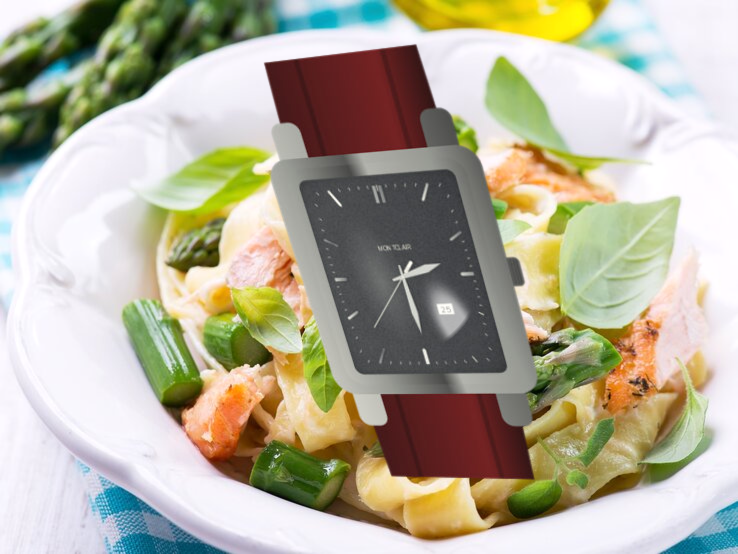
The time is 2:29:37
